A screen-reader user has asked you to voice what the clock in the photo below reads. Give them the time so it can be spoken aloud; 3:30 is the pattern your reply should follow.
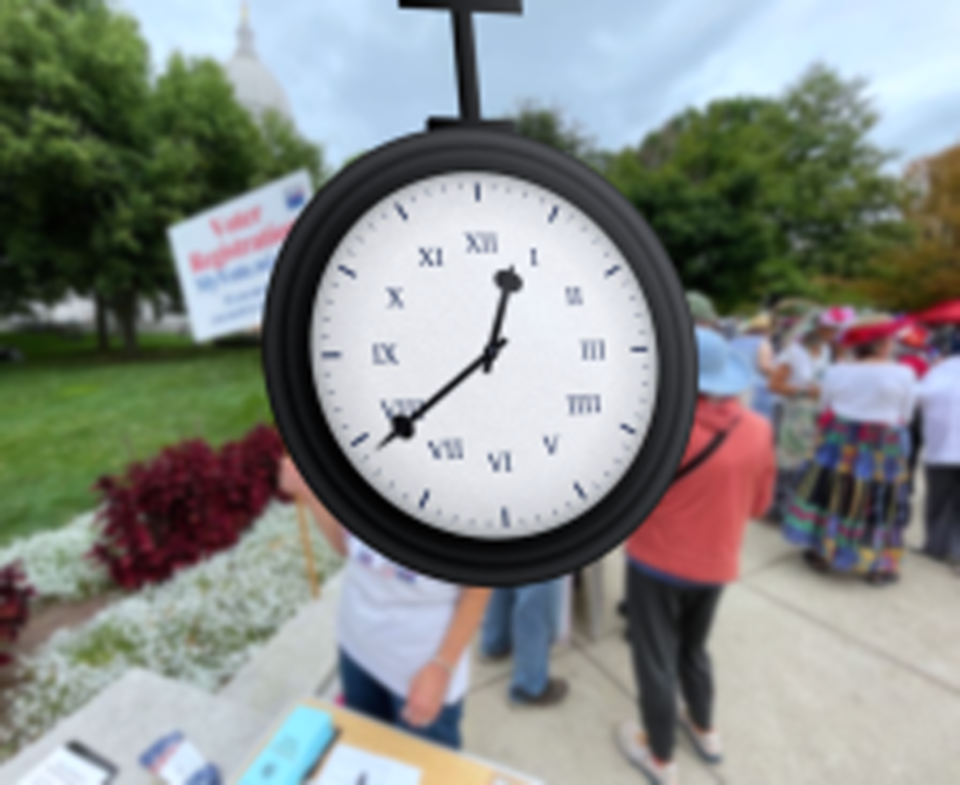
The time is 12:39
